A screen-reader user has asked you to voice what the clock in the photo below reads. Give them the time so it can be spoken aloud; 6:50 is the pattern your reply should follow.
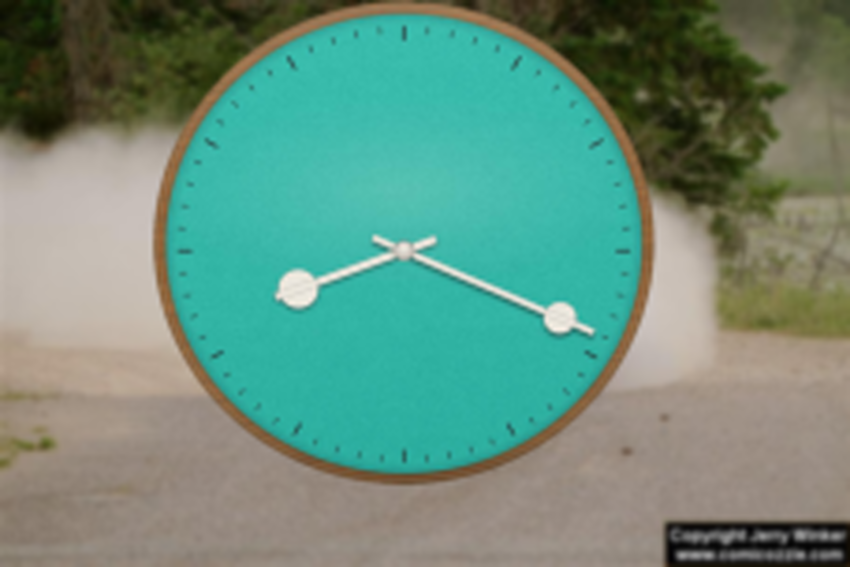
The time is 8:19
